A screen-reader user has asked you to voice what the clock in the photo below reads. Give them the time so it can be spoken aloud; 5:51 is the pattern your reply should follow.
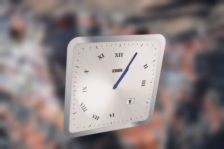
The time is 1:05
